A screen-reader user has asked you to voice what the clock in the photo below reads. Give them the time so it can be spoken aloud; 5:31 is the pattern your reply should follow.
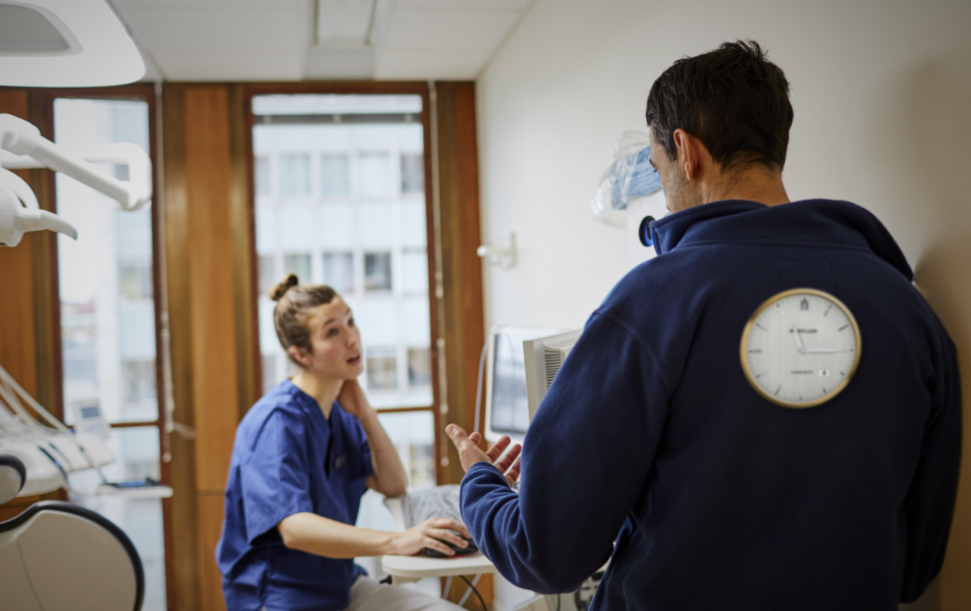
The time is 11:15
